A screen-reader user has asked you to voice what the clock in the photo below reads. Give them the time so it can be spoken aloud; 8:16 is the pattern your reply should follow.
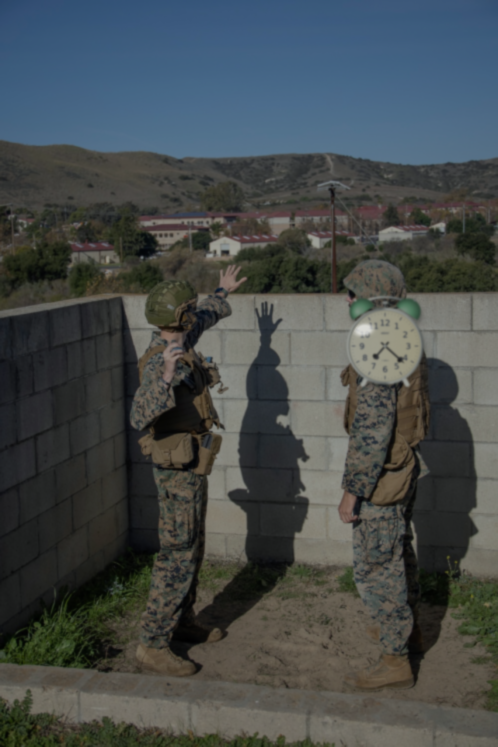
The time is 7:22
